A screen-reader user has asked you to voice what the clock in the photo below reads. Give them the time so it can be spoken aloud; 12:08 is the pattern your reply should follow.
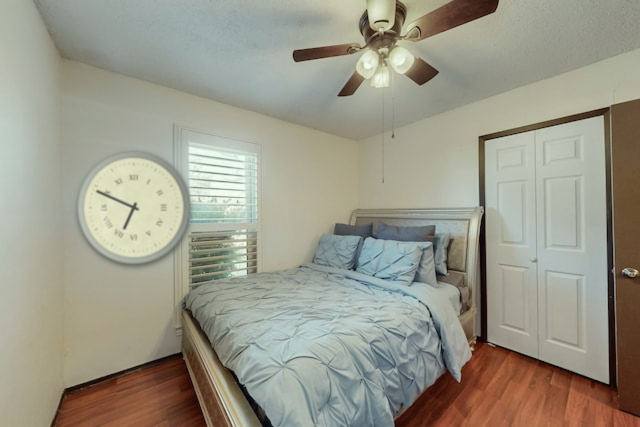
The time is 6:49
